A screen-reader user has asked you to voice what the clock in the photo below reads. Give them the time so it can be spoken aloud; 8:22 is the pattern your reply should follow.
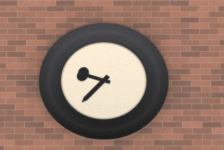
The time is 9:37
